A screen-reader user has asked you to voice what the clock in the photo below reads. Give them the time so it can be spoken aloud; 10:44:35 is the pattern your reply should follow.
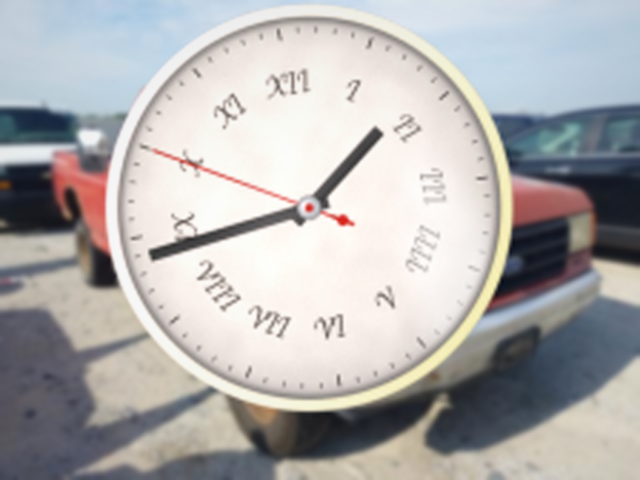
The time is 1:43:50
